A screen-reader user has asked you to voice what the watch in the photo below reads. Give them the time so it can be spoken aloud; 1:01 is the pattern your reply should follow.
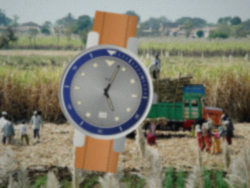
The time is 5:03
